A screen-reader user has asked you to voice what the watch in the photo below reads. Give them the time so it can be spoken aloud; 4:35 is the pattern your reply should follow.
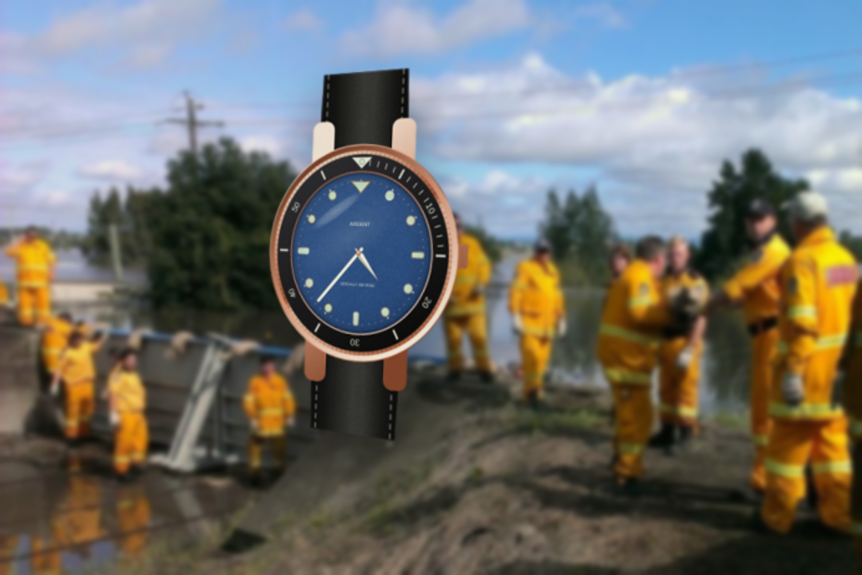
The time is 4:37
